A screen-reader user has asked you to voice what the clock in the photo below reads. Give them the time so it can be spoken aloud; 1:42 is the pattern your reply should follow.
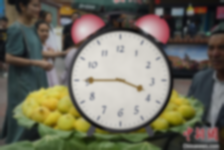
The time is 3:45
